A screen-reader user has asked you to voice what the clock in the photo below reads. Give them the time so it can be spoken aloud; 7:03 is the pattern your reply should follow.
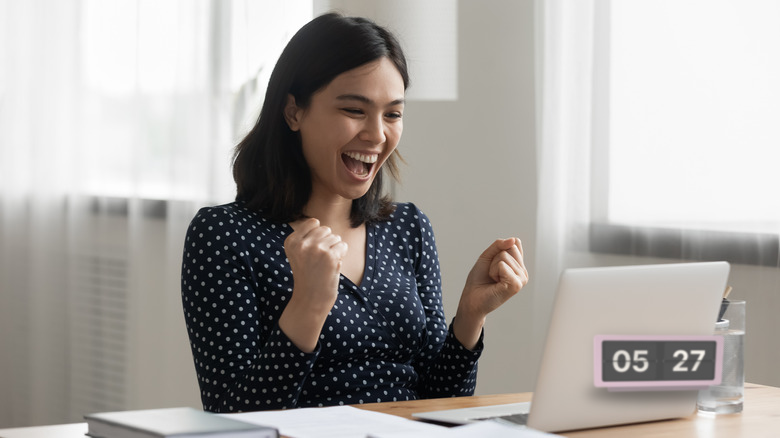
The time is 5:27
